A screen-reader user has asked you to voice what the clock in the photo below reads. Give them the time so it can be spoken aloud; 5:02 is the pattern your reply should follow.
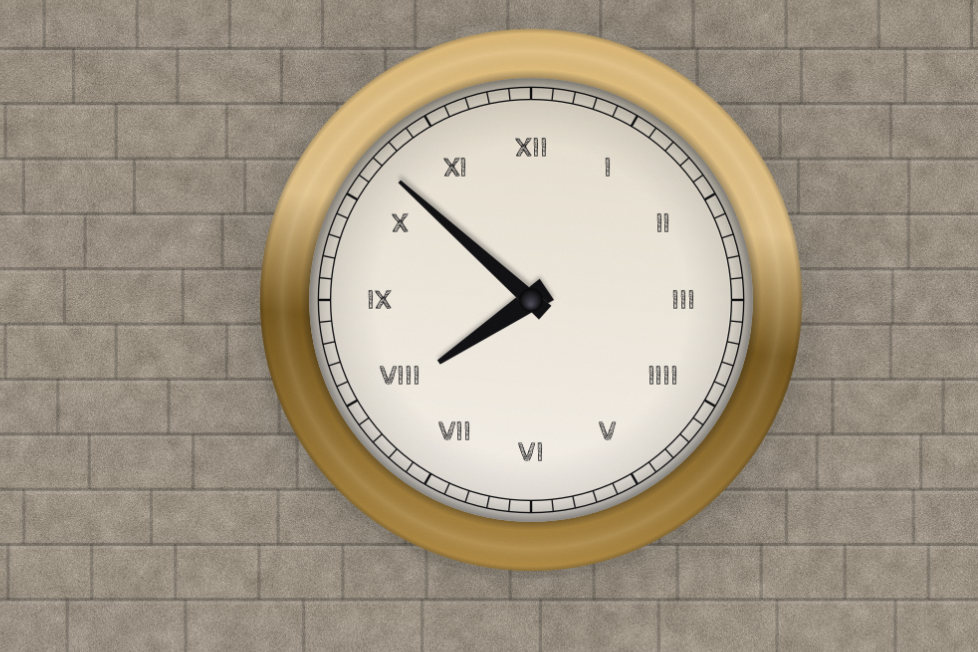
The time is 7:52
